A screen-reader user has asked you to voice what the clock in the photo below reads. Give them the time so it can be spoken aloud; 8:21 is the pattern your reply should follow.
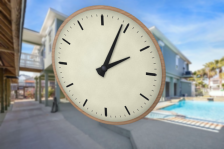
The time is 2:04
